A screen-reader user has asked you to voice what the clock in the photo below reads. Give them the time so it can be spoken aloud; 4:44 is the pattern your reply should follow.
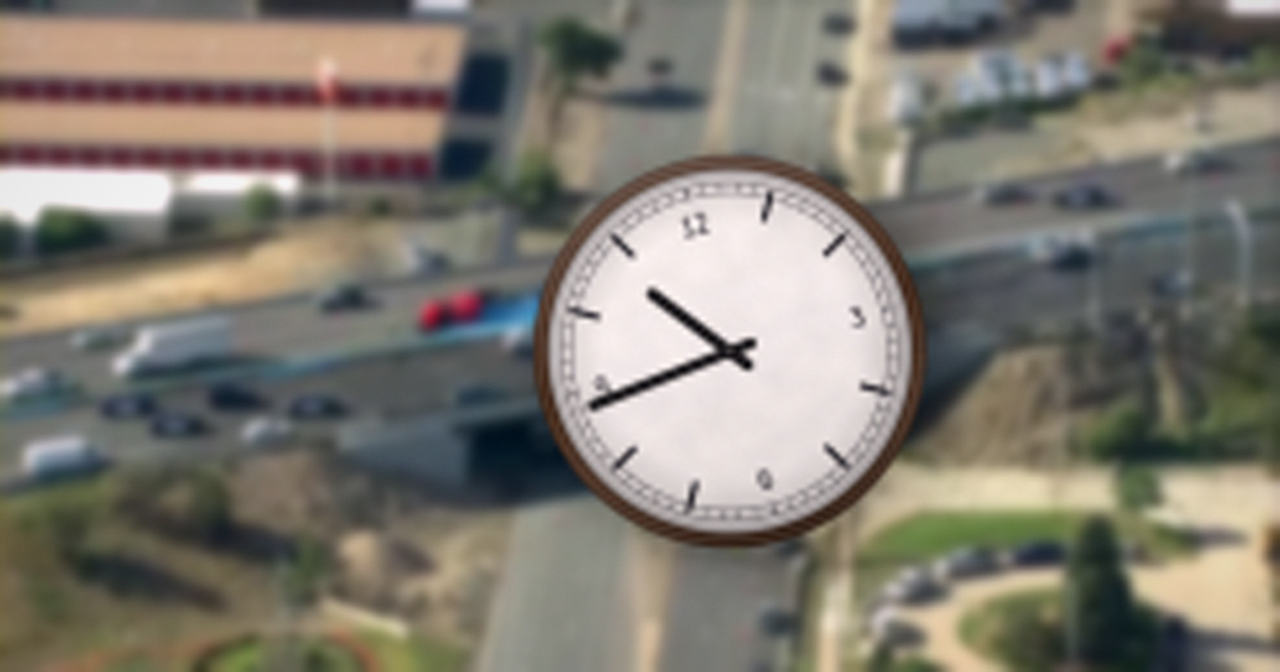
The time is 10:44
